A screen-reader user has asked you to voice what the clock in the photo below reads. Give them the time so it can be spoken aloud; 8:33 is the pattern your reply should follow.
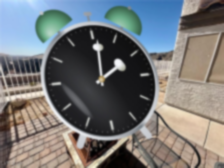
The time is 2:01
